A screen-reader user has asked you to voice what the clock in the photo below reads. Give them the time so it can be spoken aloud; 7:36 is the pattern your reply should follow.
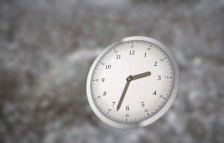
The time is 2:33
